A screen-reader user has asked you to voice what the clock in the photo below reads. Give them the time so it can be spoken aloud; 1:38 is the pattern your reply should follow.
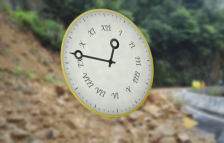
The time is 12:47
